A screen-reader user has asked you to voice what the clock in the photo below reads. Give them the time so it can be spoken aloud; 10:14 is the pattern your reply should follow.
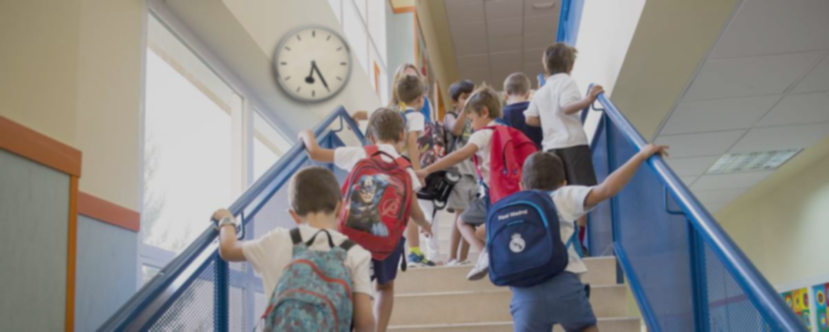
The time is 6:25
